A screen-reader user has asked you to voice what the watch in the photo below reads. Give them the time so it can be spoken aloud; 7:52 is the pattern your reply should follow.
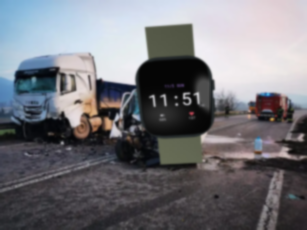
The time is 11:51
